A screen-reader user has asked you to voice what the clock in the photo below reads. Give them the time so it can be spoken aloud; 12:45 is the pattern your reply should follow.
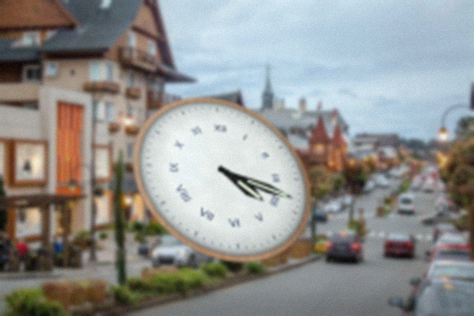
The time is 4:18
